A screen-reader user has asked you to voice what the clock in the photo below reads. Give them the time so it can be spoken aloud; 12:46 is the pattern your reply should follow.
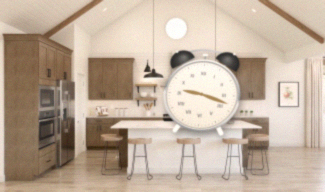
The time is 9:18
